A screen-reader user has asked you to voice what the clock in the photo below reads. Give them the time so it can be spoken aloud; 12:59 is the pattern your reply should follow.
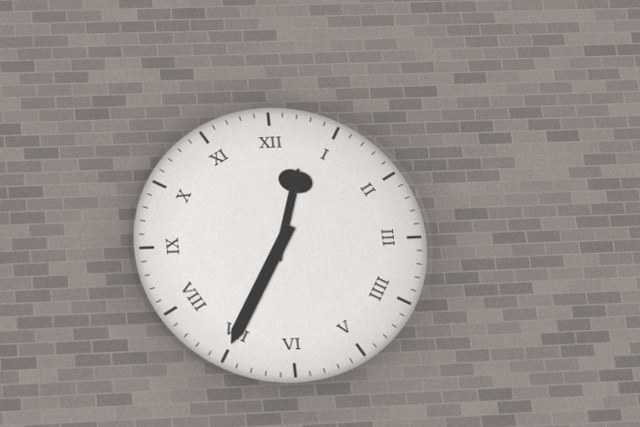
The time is 12:35
